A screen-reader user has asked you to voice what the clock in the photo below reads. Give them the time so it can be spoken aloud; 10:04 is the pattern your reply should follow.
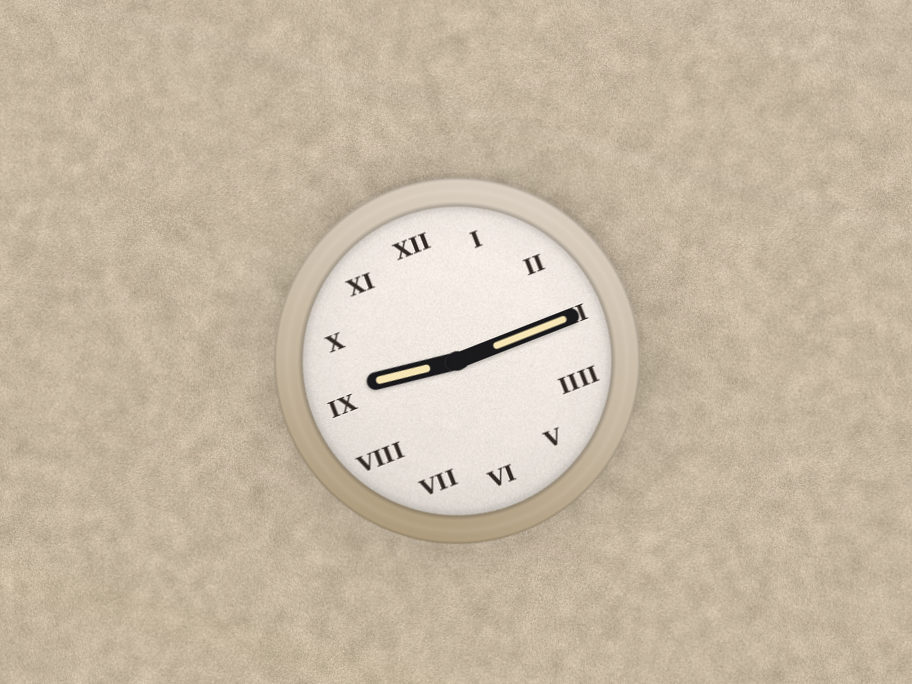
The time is 9:15
